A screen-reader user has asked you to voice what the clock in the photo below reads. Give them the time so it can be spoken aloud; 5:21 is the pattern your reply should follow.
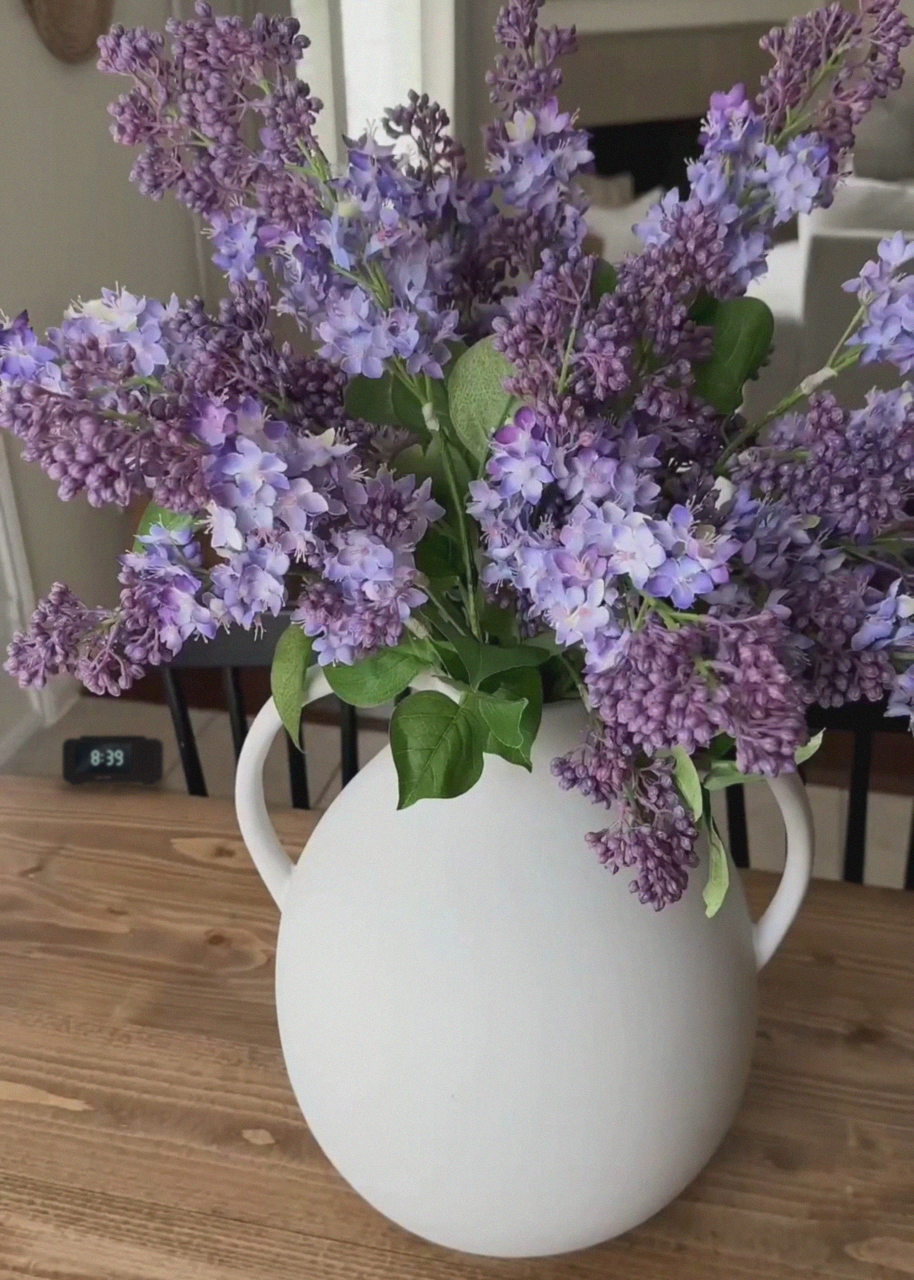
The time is 8:39
